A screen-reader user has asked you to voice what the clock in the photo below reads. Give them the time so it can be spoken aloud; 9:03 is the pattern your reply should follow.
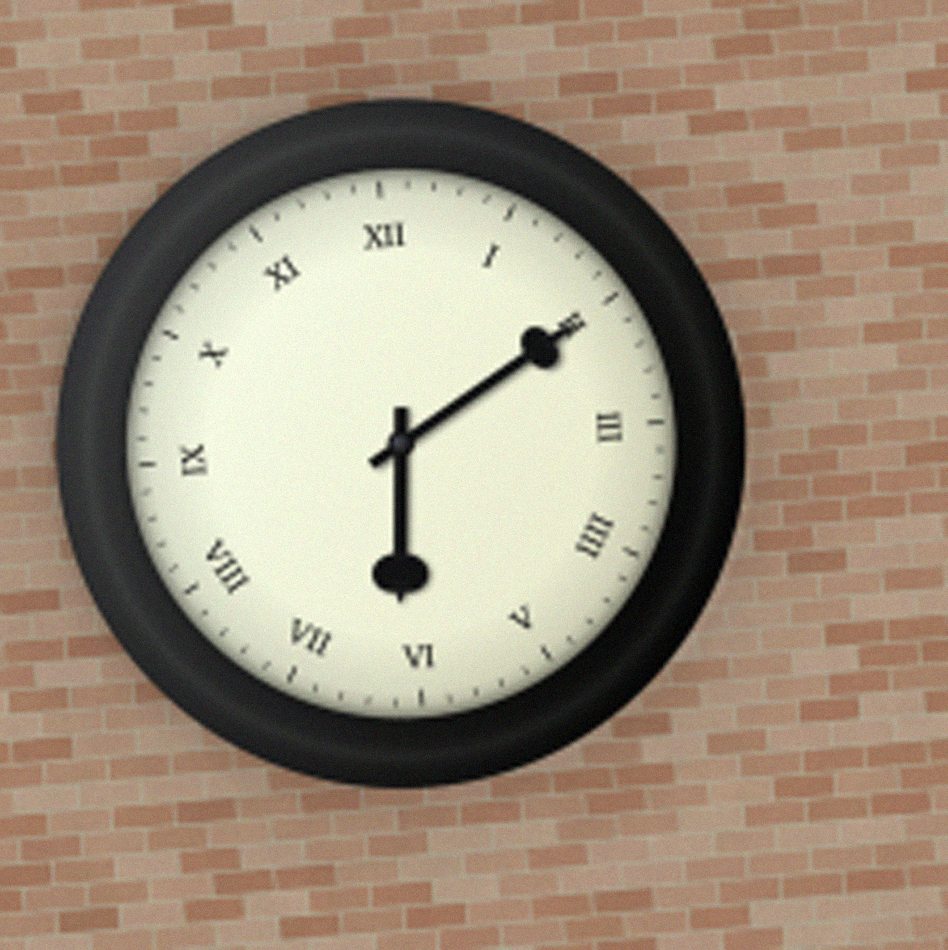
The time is 6:10
